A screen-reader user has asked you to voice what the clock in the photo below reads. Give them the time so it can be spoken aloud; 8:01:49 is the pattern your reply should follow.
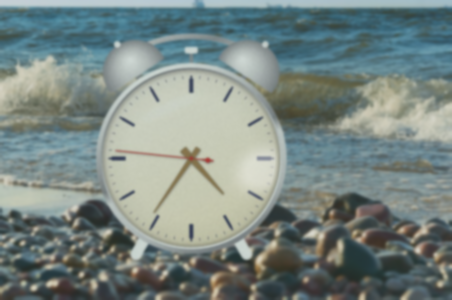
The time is 4:35:46
